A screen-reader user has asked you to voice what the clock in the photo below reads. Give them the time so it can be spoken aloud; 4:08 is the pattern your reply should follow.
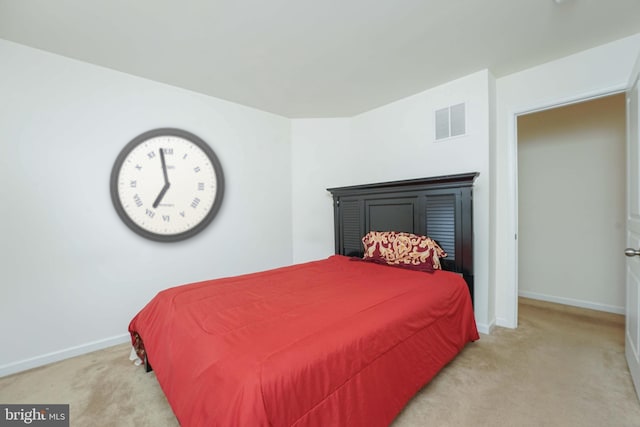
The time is 6:58
